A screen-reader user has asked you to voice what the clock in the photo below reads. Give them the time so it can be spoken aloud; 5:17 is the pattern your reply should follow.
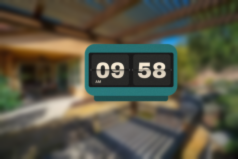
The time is 9:58
